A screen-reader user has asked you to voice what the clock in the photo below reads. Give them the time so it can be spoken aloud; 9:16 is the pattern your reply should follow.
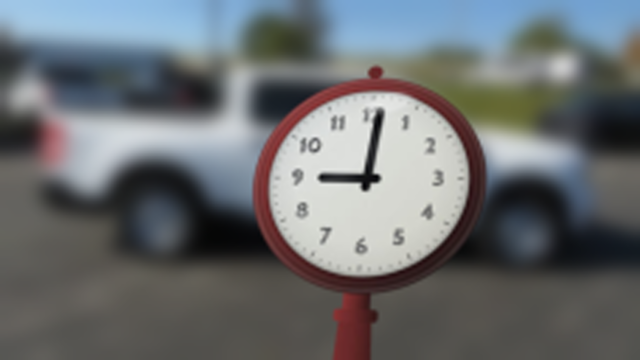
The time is 9:01
